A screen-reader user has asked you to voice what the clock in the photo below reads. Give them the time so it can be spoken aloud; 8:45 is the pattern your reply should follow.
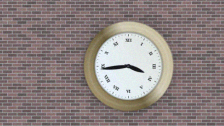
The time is 3:44
